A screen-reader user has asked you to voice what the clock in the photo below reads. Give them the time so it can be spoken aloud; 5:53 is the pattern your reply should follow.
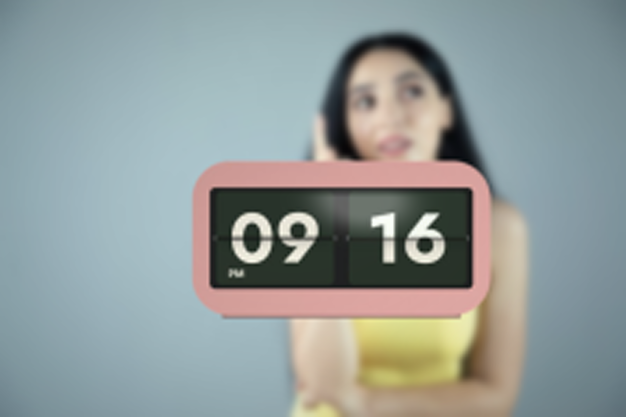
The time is 9:16
